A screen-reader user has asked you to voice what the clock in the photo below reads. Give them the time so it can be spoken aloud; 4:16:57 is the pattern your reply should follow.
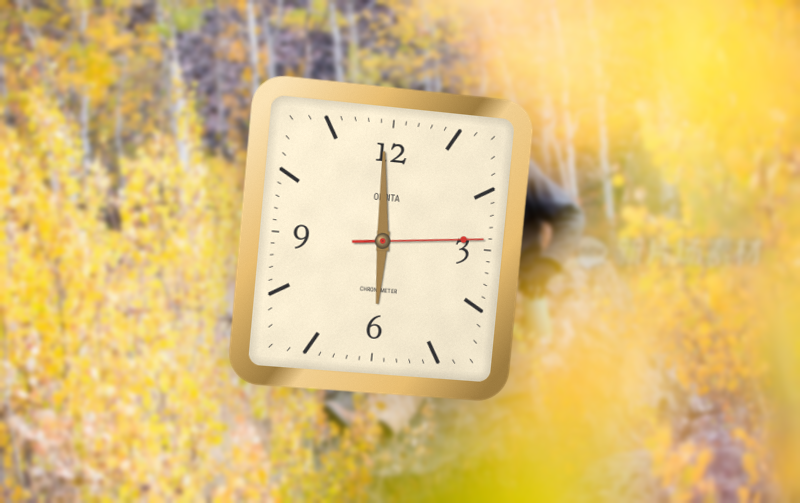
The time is 5:59:14
